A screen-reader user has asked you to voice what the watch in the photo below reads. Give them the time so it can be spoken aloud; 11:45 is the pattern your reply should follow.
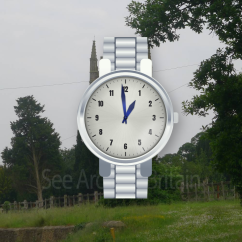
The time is 12:59
